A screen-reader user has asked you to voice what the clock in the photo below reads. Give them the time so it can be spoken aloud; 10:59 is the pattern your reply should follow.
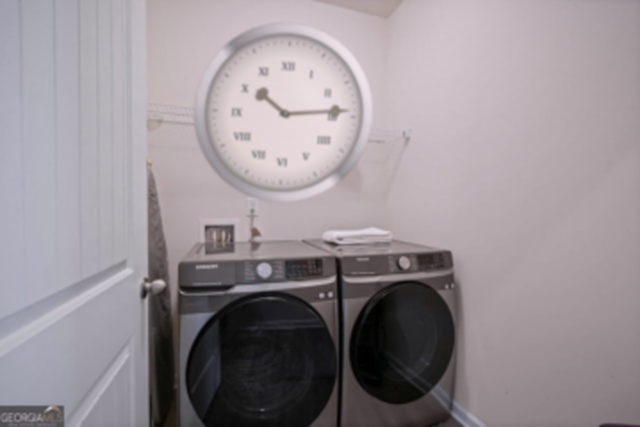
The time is 10:14
